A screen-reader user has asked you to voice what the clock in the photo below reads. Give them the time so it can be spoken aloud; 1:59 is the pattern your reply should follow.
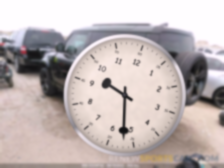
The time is 9:27
